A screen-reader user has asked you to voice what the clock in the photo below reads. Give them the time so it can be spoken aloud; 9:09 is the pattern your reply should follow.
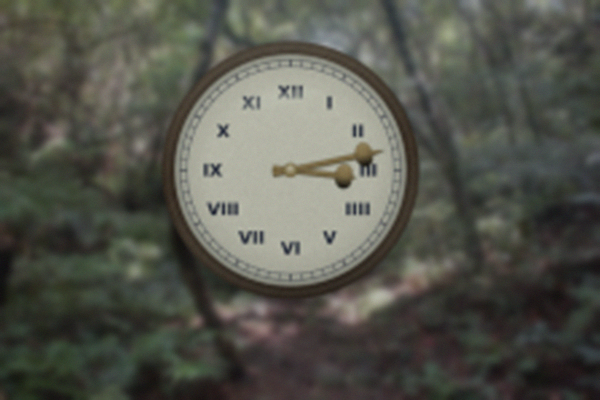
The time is 3:13
